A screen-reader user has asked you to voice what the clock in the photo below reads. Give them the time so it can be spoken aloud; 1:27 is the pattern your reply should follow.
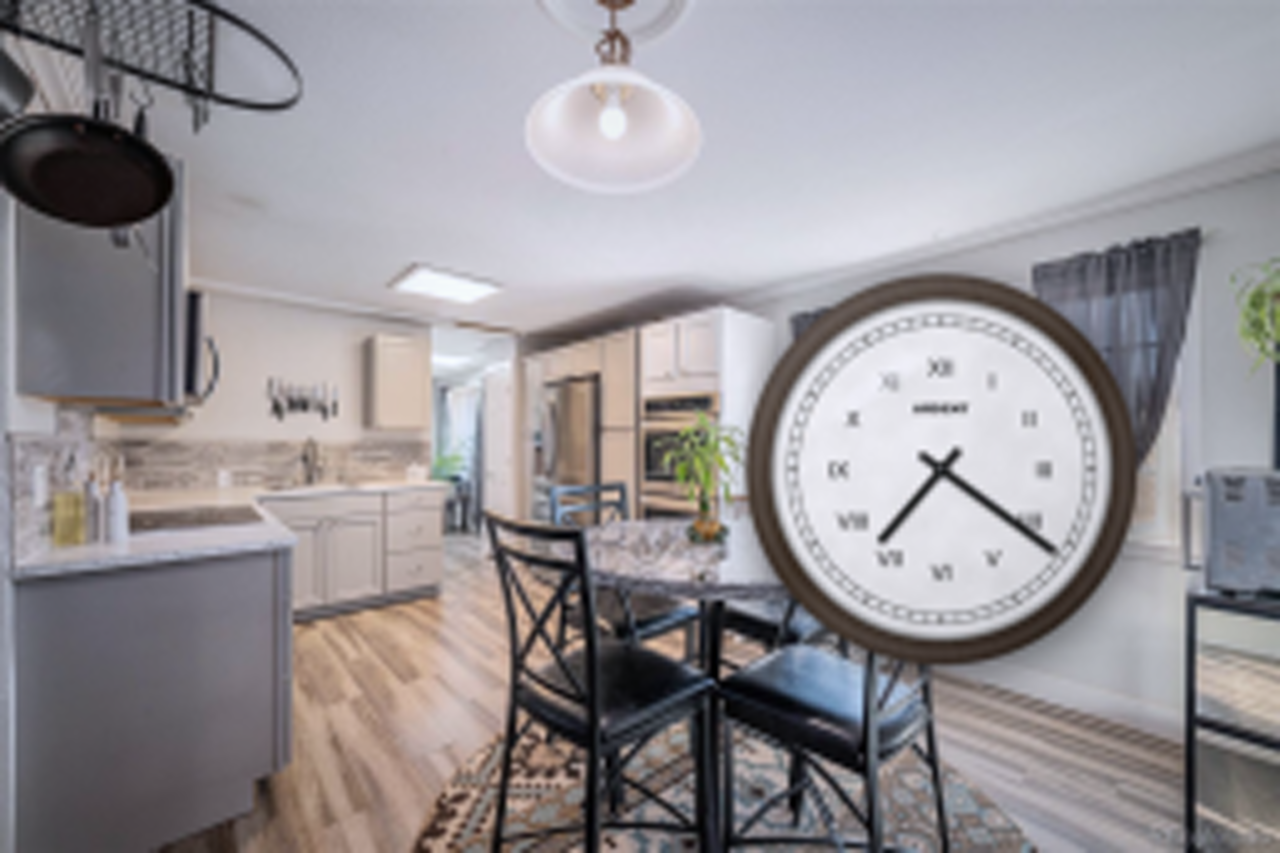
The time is 7:21
